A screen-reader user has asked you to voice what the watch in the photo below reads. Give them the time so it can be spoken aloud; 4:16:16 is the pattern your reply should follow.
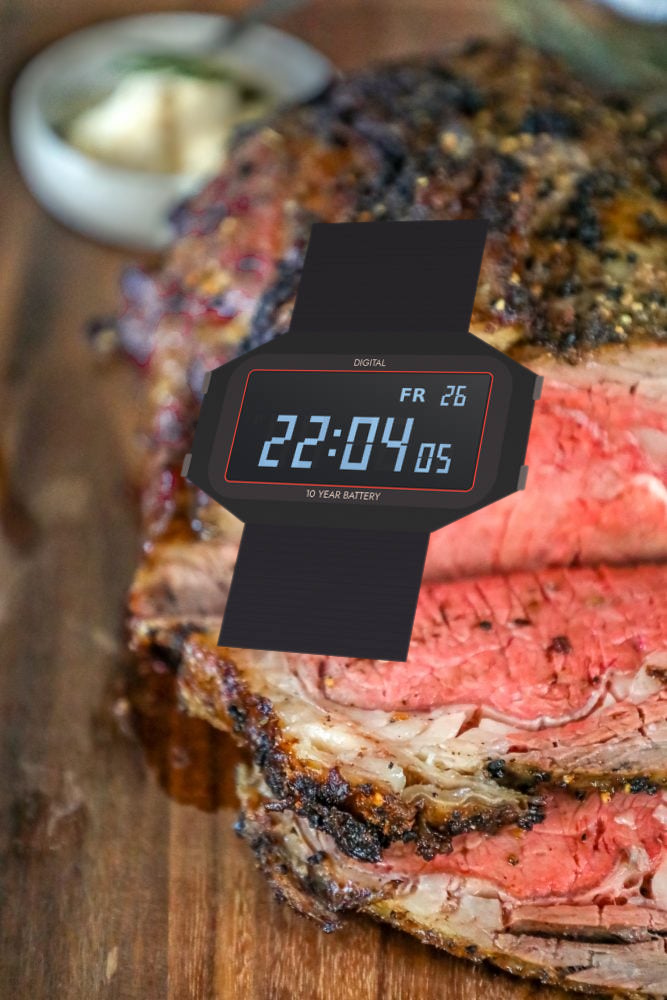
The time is 22:04:05
